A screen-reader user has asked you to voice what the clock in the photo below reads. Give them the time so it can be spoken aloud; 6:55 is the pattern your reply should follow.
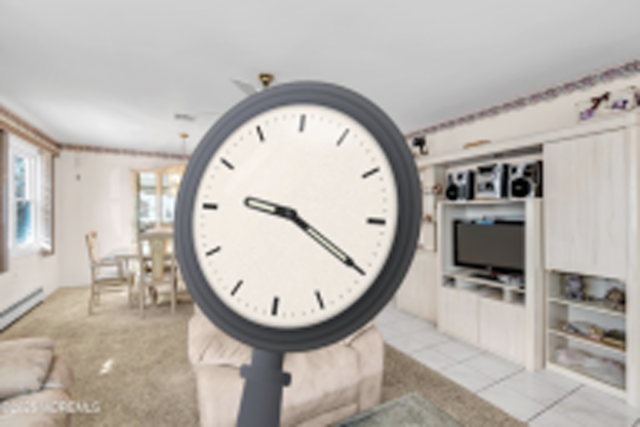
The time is 9:20
